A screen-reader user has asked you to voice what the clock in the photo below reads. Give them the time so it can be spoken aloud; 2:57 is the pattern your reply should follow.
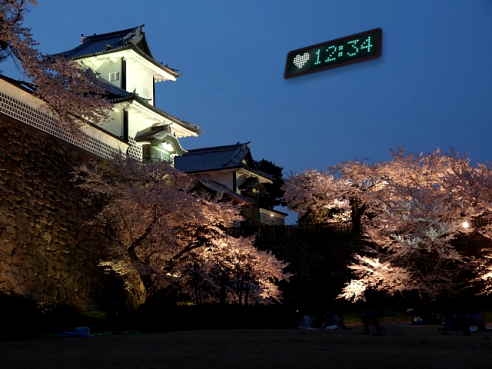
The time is 12:34
